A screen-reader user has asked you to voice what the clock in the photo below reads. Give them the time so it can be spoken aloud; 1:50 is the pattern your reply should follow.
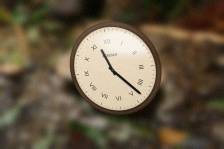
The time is 11:23
